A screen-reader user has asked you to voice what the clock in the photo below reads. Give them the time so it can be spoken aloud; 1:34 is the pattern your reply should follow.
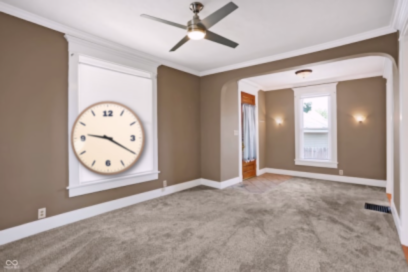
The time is 9:20
